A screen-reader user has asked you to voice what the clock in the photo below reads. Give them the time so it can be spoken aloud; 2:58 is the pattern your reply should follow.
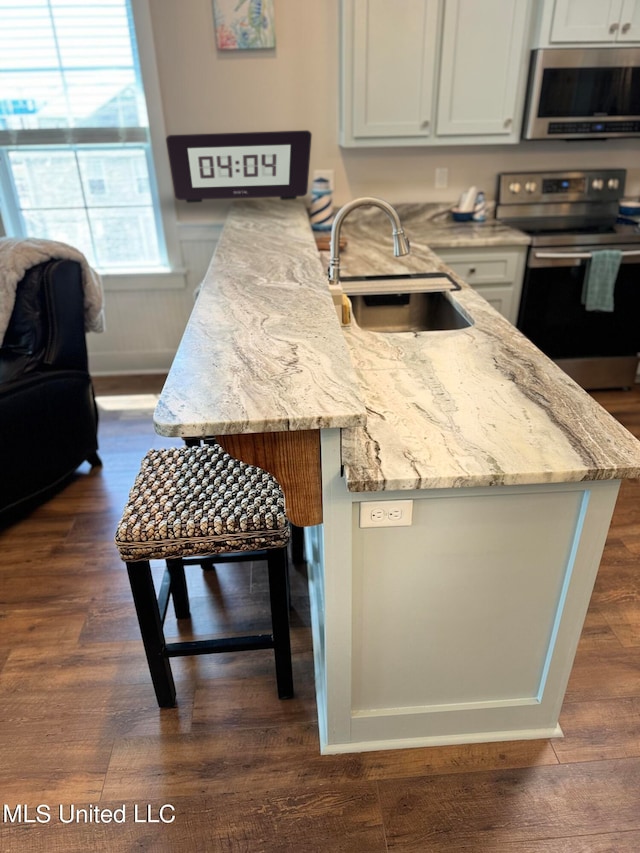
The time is 4:04
